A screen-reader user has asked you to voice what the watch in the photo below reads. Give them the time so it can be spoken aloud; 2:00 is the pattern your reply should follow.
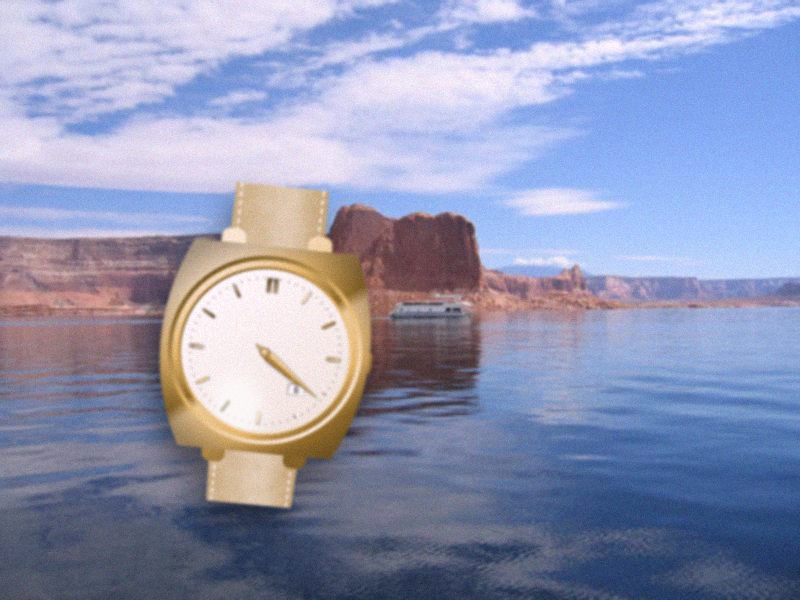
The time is 4:21
